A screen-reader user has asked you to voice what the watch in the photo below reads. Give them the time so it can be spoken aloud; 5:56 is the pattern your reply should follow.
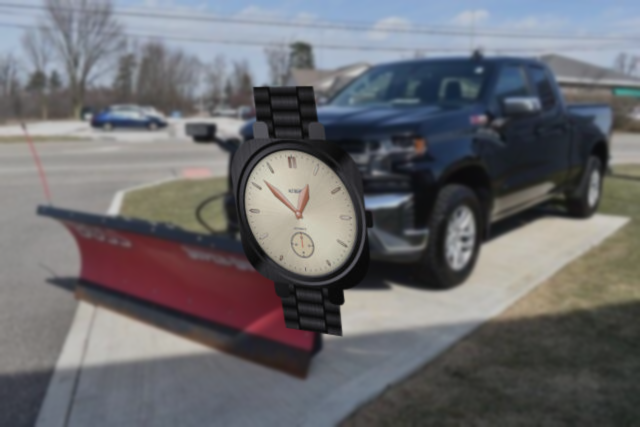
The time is 12:52
